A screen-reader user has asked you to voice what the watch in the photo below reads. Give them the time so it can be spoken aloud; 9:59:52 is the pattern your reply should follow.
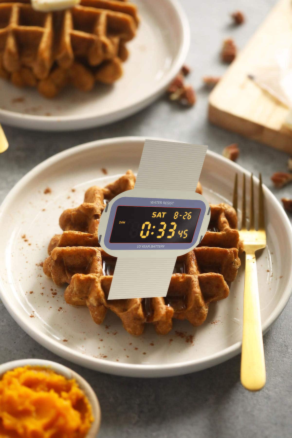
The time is 0:33:45
